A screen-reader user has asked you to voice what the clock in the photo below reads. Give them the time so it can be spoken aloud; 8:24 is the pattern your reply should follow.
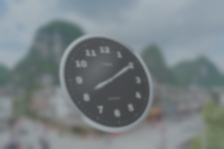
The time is 8:10
